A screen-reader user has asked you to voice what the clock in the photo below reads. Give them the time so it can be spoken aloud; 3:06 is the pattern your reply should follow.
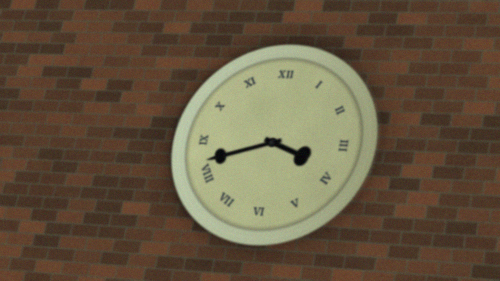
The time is 3:42
